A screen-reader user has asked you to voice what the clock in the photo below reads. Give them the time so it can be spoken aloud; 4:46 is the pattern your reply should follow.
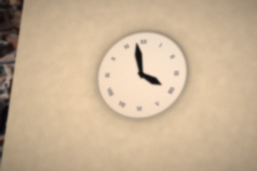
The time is 3:58
